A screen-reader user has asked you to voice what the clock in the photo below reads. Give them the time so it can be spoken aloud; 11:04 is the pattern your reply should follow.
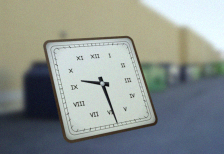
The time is 9:29
